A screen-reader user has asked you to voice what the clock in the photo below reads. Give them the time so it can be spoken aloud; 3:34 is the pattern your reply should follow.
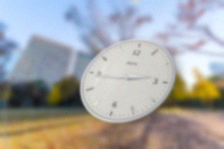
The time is 2:44
